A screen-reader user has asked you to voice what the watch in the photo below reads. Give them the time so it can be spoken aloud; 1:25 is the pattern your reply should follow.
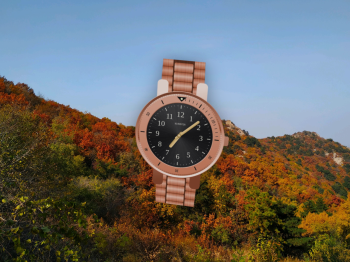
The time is 7:08
